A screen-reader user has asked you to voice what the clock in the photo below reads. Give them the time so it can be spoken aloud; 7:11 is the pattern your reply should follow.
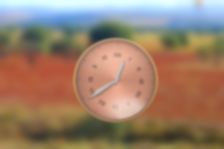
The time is 12:39
